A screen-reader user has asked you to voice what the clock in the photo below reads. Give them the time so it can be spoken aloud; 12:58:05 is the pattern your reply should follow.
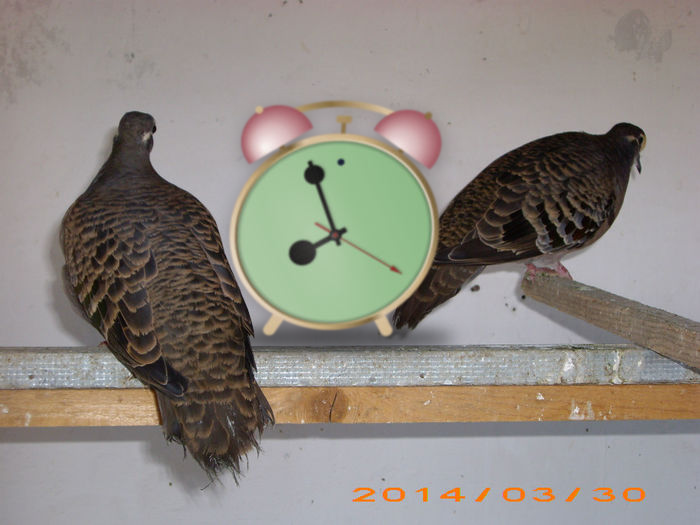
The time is 7:56:20
